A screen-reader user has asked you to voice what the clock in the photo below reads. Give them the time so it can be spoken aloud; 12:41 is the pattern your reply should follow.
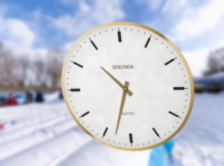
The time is 10:33
